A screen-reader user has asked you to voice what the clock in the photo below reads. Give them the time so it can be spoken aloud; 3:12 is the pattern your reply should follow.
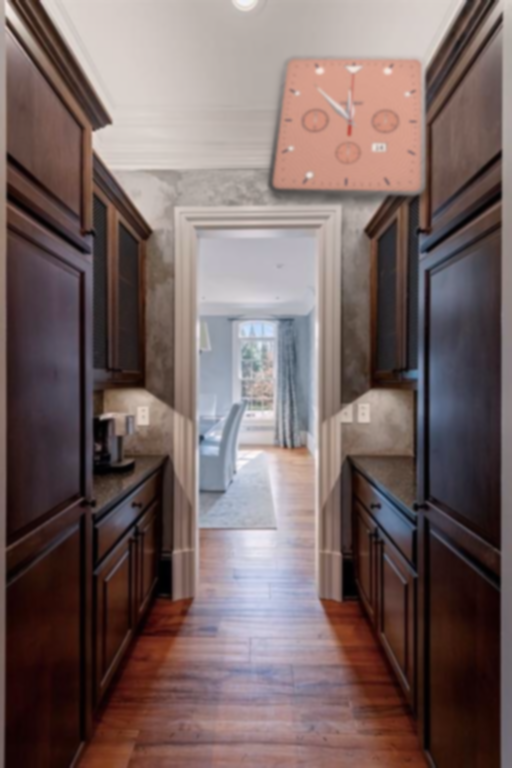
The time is 11:53
